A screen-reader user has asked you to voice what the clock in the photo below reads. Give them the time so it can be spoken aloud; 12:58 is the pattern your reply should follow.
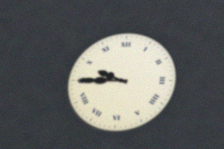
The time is 9:45
